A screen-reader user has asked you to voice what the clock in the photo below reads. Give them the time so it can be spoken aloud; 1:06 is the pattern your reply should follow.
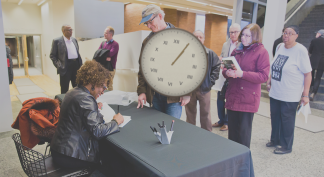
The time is 1:05
